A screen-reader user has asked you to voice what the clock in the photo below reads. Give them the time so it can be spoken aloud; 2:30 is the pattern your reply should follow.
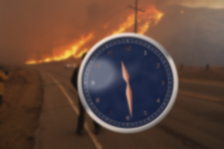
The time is 11:29
